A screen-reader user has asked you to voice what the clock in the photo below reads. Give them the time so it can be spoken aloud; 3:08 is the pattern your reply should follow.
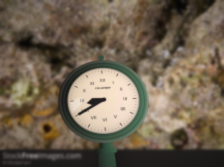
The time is 8:40
